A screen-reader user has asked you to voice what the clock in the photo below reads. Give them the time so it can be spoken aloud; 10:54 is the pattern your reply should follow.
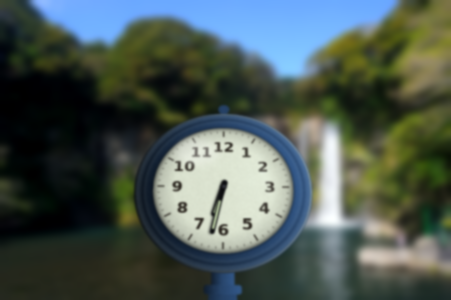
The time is 6:32
